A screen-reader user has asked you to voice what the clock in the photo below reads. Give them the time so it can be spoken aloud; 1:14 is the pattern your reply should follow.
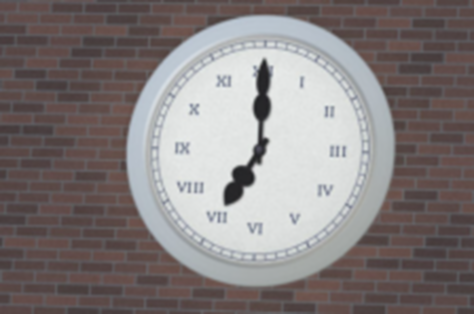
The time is 7:00
